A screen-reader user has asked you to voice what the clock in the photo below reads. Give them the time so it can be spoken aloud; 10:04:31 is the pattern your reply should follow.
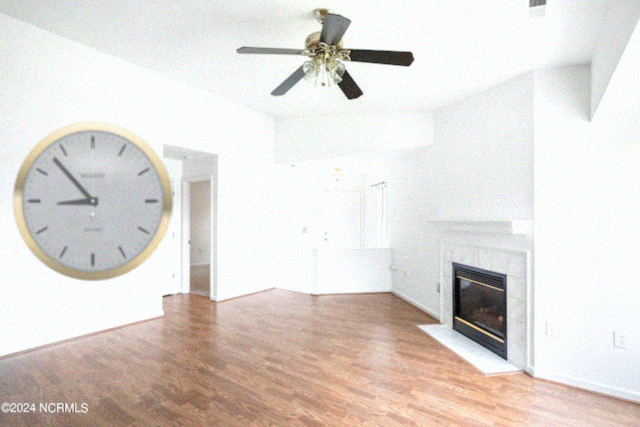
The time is 8:53:00
